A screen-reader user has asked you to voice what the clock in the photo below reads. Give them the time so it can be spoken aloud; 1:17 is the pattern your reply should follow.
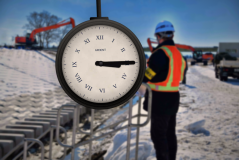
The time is 3:15
